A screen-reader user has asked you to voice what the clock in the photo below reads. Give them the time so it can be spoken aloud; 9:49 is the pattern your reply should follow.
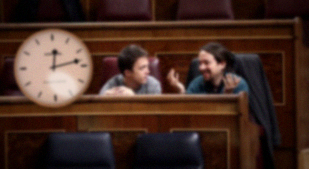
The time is 12:13
